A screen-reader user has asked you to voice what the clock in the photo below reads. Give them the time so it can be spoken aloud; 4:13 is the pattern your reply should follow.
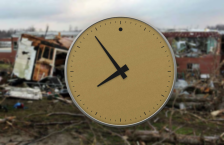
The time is 7:54
